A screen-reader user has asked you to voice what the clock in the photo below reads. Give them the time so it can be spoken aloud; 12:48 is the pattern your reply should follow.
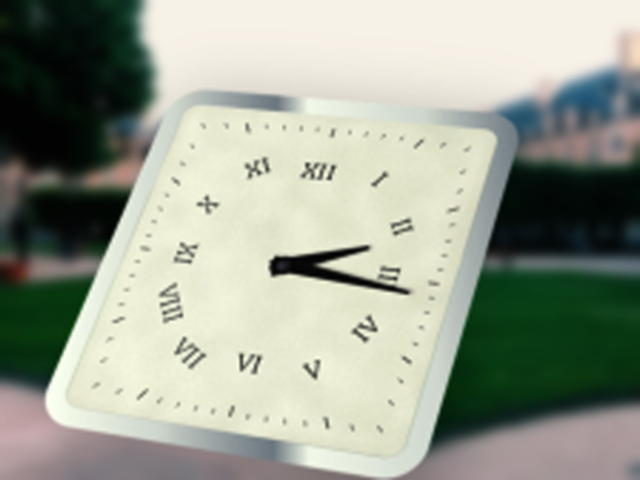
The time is 2:16
